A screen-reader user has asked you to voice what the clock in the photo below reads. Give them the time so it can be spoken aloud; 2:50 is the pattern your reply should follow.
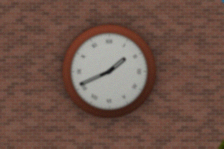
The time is 1:41
